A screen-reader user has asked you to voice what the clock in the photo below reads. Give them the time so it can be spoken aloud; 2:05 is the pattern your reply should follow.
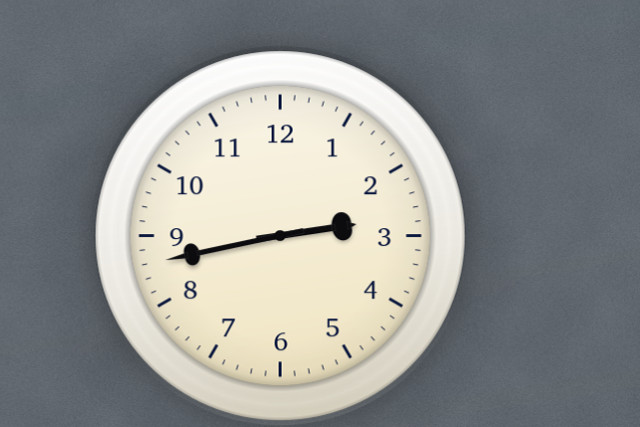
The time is 2:43
